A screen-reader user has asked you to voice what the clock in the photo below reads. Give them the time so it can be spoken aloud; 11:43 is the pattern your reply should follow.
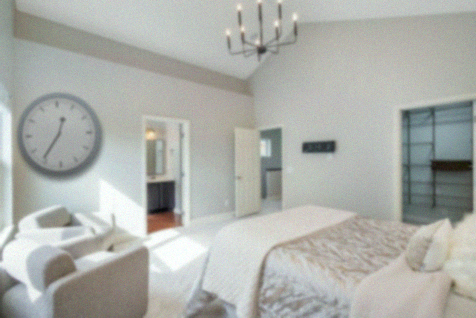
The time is 12:36
